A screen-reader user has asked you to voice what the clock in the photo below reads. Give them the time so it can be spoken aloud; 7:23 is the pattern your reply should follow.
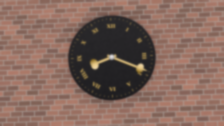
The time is 8:19
